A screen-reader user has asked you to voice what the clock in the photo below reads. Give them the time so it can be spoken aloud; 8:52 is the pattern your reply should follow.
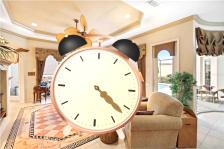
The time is 4:22
